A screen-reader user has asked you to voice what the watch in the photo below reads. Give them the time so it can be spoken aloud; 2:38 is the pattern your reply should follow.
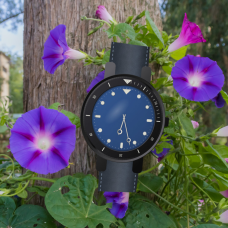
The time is 6:27
